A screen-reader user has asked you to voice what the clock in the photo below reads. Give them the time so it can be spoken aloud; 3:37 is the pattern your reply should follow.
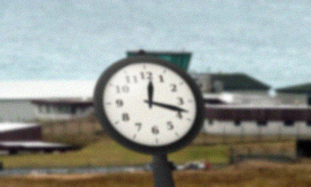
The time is 12:18
